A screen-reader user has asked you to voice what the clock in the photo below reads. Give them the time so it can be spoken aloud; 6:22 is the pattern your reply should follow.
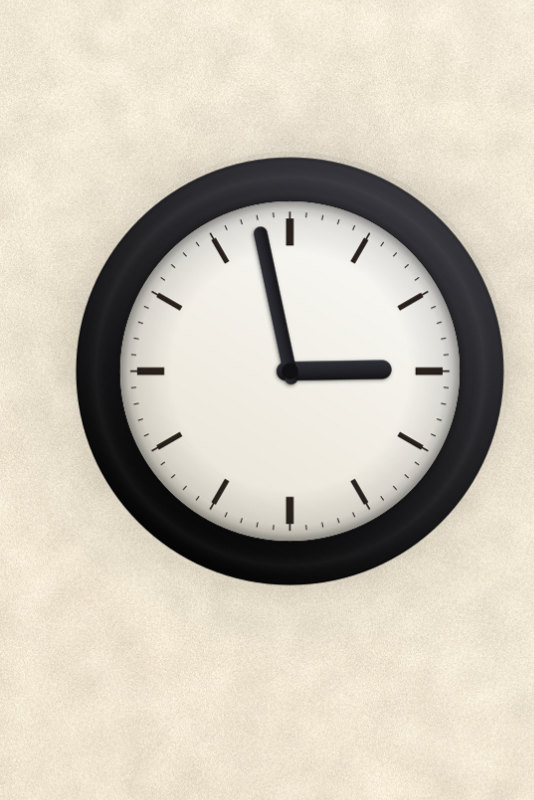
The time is 2:58
